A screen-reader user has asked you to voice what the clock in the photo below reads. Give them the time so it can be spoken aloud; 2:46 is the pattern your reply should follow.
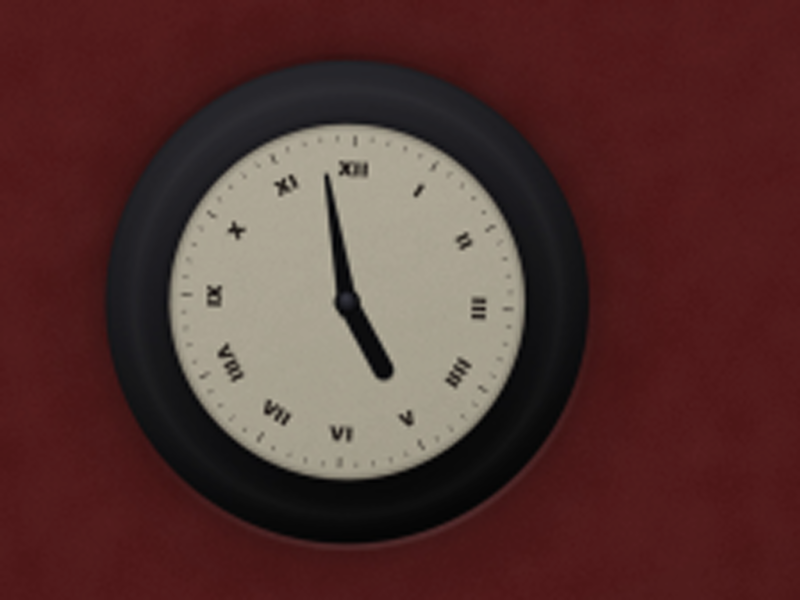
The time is 4:58
